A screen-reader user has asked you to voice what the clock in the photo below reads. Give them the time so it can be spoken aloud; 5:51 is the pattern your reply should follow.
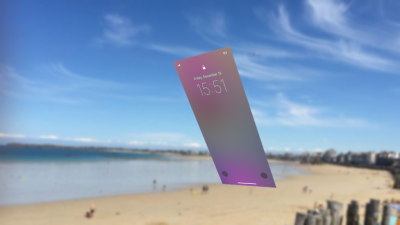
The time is 15:51
